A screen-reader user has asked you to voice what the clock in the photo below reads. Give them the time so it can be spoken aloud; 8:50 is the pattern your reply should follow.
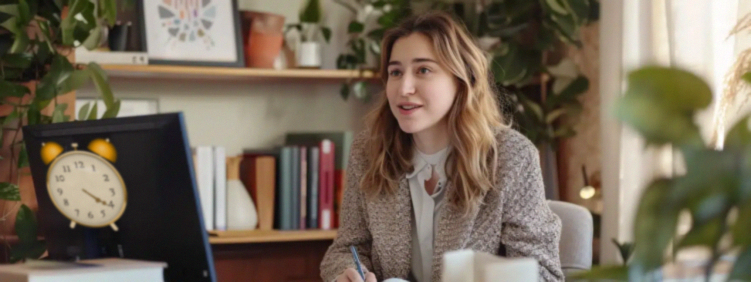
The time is 4:21
